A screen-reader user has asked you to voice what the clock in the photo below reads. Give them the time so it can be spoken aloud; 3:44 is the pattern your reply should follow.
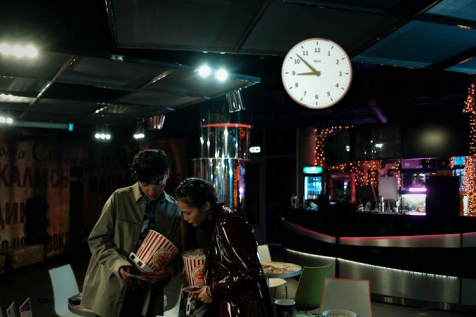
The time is 8:52
